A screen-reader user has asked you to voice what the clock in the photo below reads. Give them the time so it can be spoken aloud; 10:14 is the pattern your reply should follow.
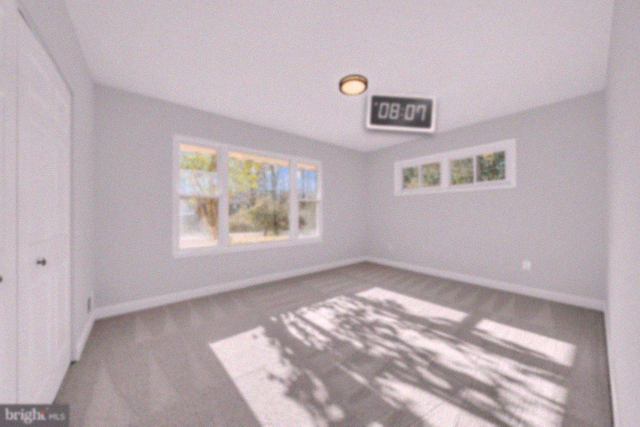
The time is 8:07
